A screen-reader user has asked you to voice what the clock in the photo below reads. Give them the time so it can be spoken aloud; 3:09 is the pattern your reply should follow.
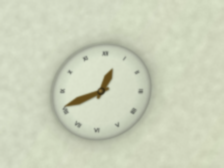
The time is 12:41
